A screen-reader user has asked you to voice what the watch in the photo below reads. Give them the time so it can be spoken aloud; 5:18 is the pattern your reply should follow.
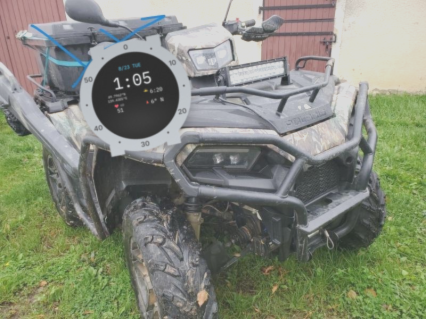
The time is 1:05
